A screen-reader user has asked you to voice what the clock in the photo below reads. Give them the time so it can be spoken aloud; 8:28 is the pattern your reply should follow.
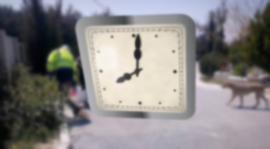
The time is 8:01
